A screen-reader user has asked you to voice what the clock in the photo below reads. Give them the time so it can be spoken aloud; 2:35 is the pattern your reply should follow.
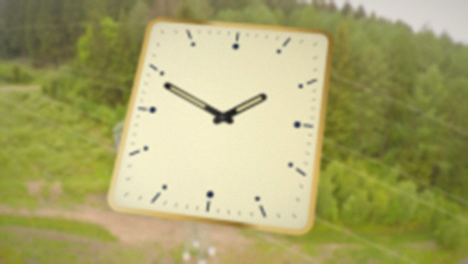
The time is 1:49
